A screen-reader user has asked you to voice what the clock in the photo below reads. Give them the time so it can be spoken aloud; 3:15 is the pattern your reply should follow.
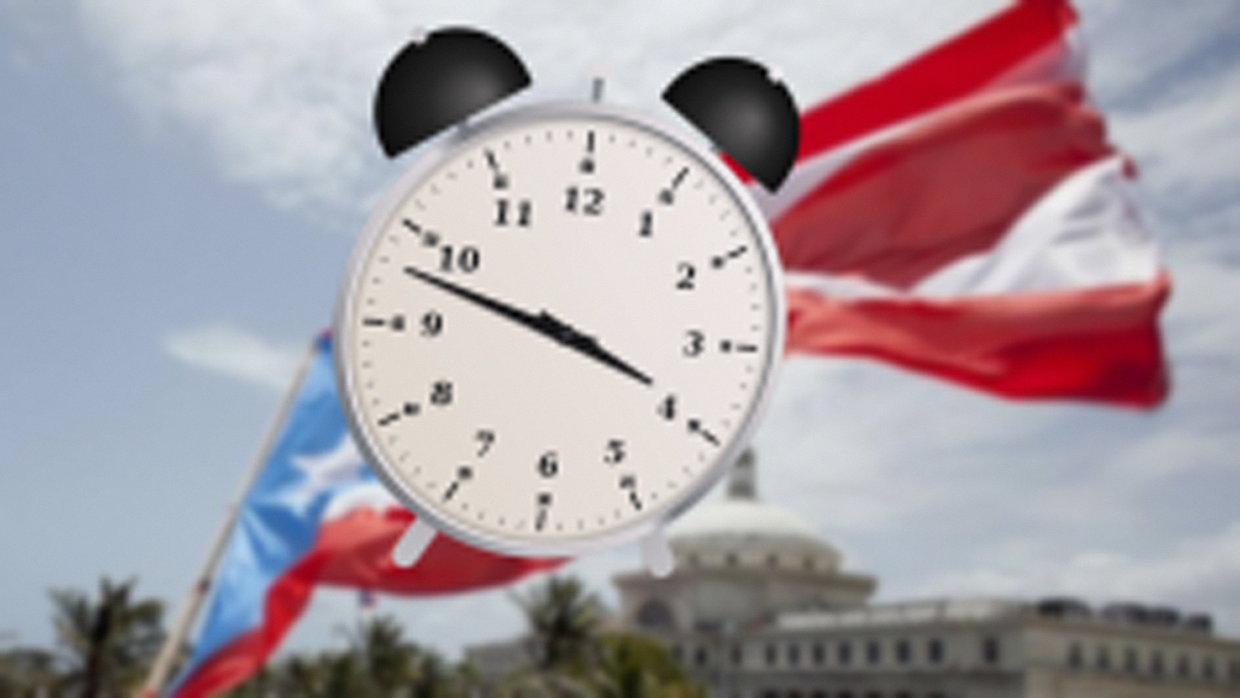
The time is 3:48
